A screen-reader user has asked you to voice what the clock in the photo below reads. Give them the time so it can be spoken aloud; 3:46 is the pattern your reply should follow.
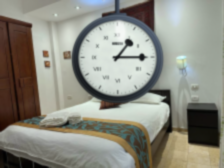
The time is 1:15
